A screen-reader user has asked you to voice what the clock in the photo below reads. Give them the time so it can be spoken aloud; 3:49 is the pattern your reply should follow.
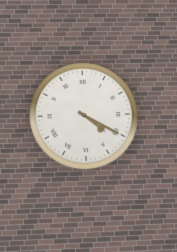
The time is 4:20
